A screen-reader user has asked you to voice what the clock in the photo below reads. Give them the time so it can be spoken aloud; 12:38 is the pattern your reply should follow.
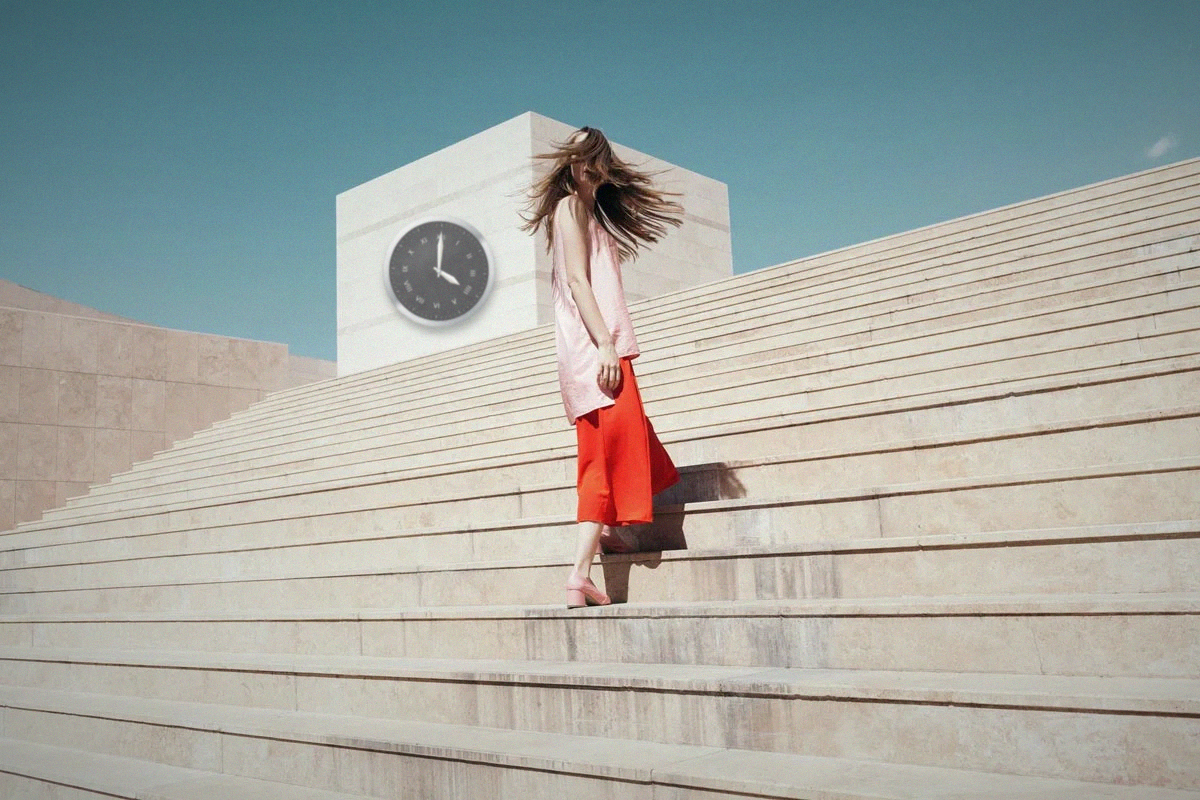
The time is 4:00
